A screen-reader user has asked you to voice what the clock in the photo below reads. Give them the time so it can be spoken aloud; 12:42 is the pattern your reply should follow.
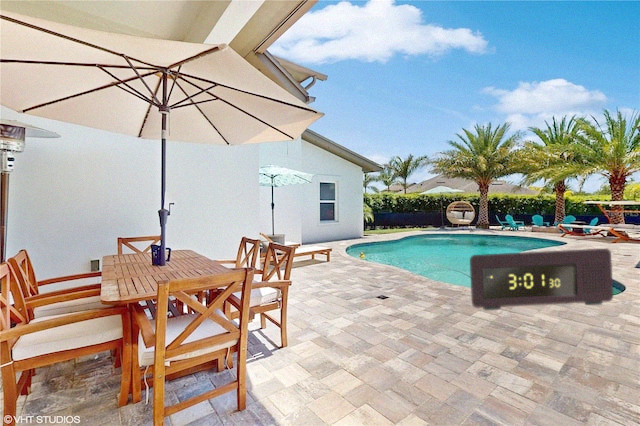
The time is 3:01
